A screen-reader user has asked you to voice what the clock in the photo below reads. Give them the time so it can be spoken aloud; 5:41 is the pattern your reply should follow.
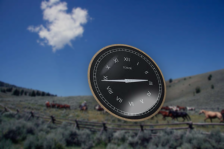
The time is 2:44
